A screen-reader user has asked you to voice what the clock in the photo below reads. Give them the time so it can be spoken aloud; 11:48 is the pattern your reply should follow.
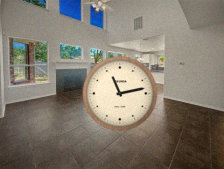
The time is 11:13
